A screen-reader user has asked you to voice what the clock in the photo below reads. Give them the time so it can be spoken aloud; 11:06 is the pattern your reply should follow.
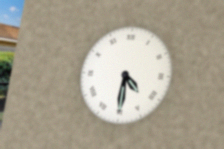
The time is 4:30
